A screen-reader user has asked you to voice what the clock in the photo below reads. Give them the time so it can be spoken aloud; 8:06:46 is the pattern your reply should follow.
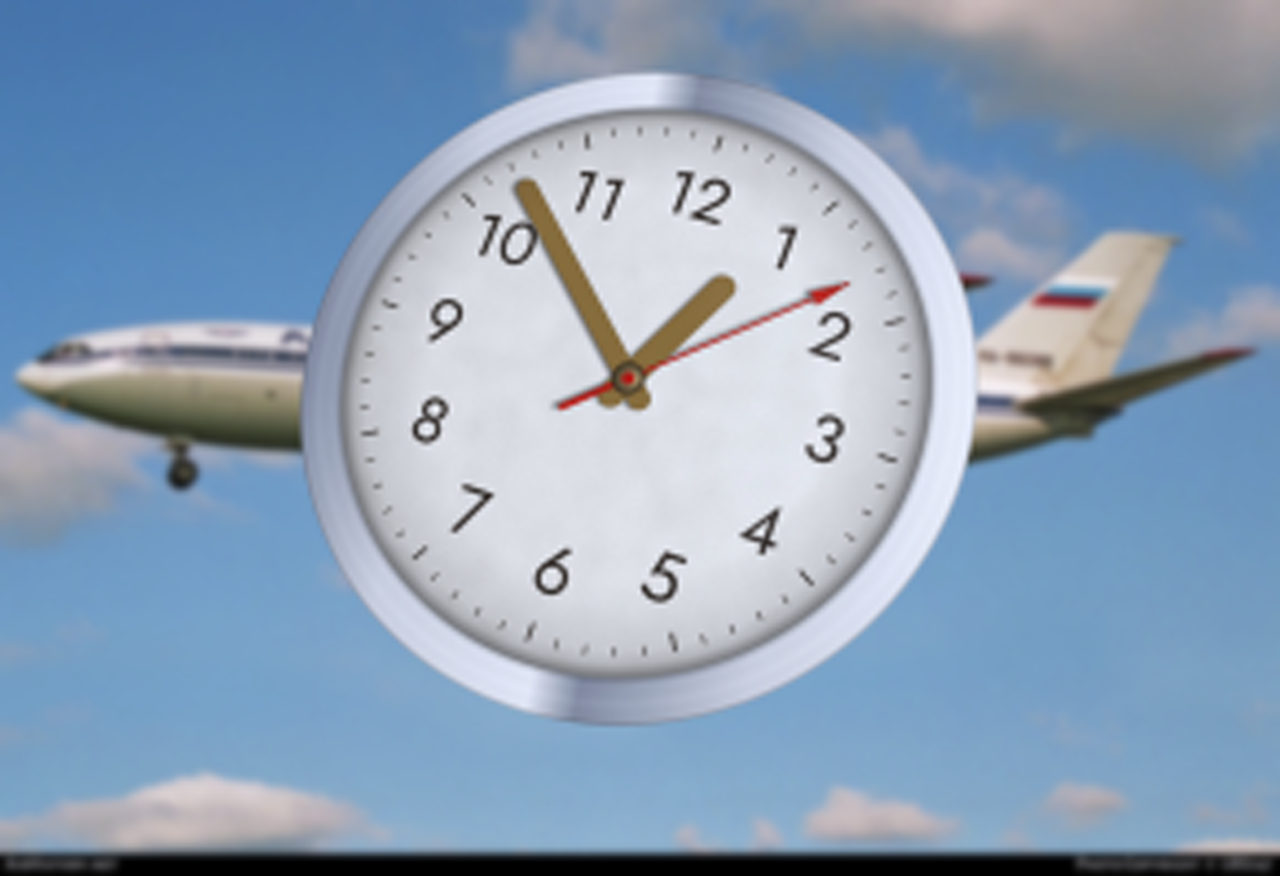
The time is 12:52:08
